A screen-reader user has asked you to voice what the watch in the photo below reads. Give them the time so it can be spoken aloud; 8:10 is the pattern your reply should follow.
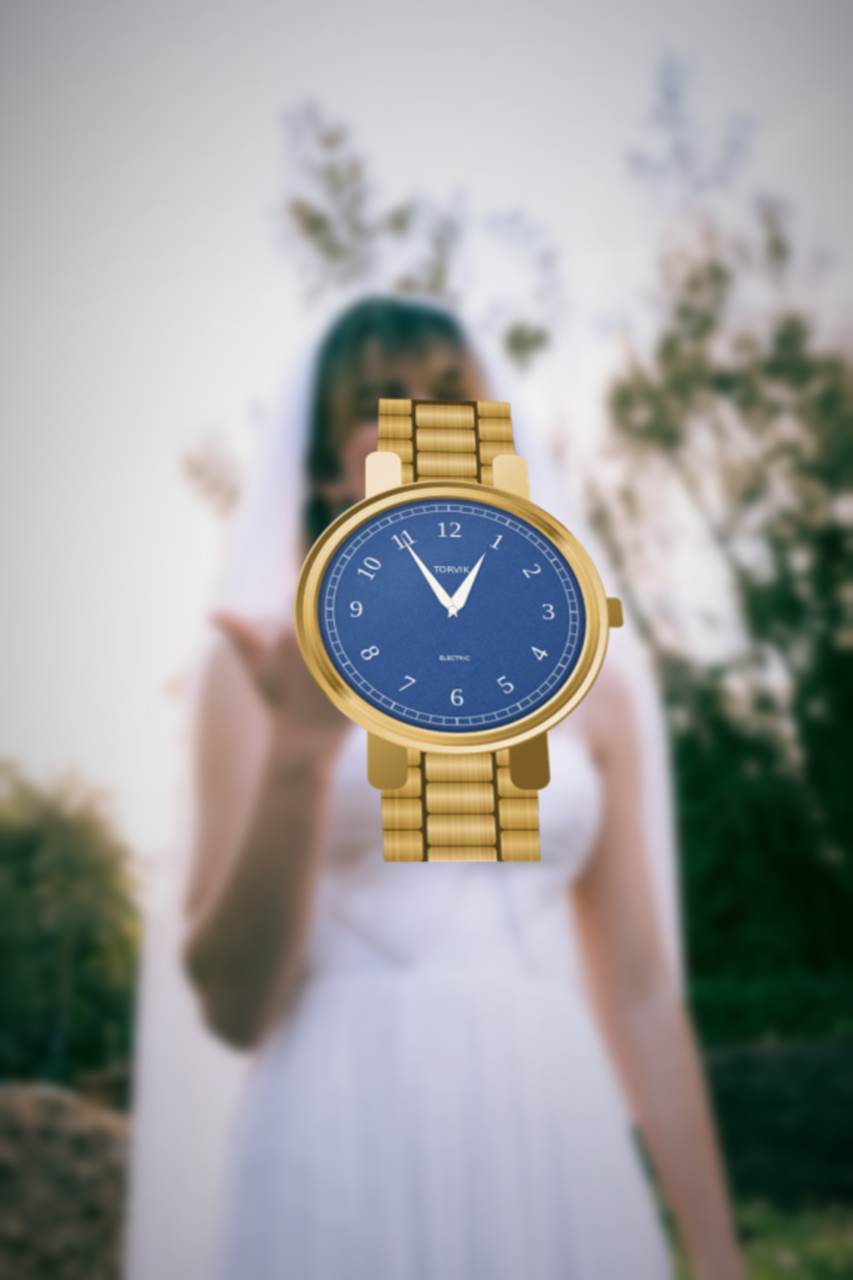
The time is 12:55
